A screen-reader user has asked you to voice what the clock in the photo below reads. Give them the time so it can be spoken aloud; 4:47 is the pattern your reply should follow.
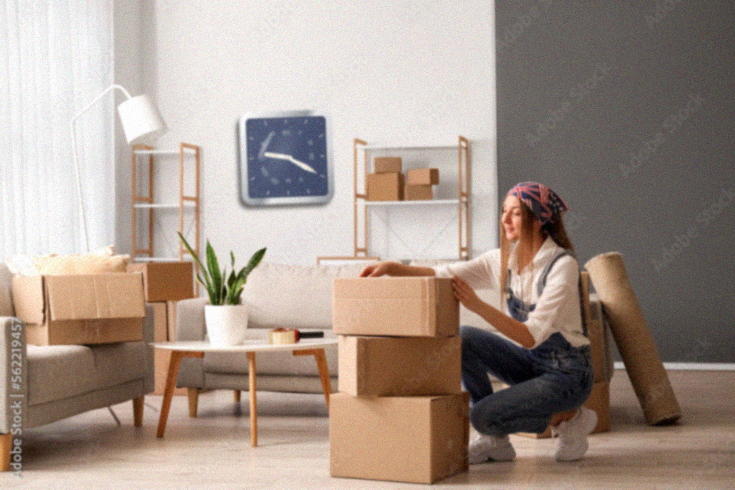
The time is 9:20
